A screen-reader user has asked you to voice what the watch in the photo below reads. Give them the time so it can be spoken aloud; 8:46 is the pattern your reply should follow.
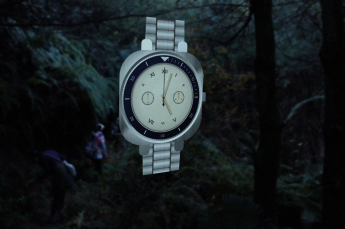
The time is 5:03
